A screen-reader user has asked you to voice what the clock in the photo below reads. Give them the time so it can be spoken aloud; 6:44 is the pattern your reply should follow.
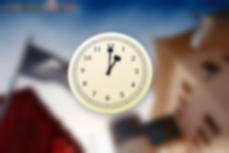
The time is 1:00
